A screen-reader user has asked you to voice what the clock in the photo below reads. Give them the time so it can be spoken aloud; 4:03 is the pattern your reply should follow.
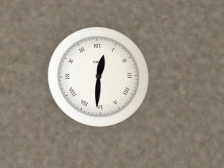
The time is 12:31
